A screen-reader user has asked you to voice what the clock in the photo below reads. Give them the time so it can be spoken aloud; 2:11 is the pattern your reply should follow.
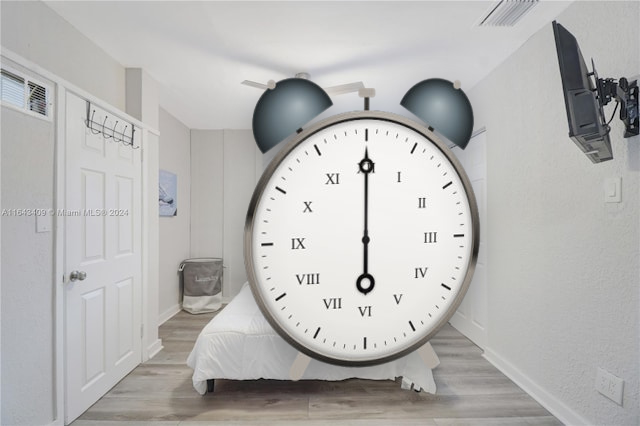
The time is 6:00
